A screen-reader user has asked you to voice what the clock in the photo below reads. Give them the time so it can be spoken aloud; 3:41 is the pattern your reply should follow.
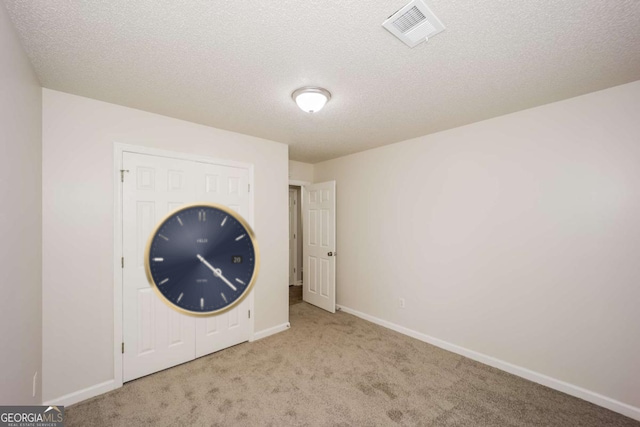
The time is 4:22
